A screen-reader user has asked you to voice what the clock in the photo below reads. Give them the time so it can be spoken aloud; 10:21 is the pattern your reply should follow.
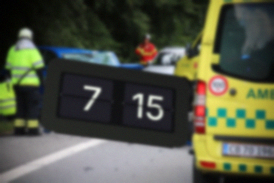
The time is 7:15
